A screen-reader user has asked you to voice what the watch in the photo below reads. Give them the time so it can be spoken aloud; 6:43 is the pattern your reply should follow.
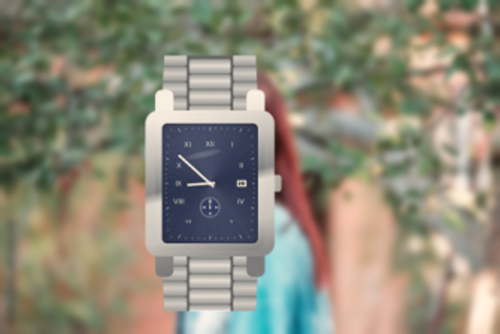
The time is 8:52
